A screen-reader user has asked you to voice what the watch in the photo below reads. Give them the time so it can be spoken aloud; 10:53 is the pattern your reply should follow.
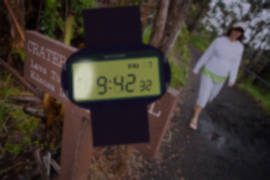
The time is 9:42
